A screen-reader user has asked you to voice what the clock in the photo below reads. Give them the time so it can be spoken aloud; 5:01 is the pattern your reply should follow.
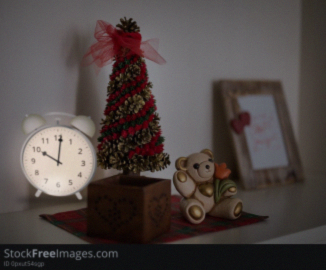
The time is 10:01
